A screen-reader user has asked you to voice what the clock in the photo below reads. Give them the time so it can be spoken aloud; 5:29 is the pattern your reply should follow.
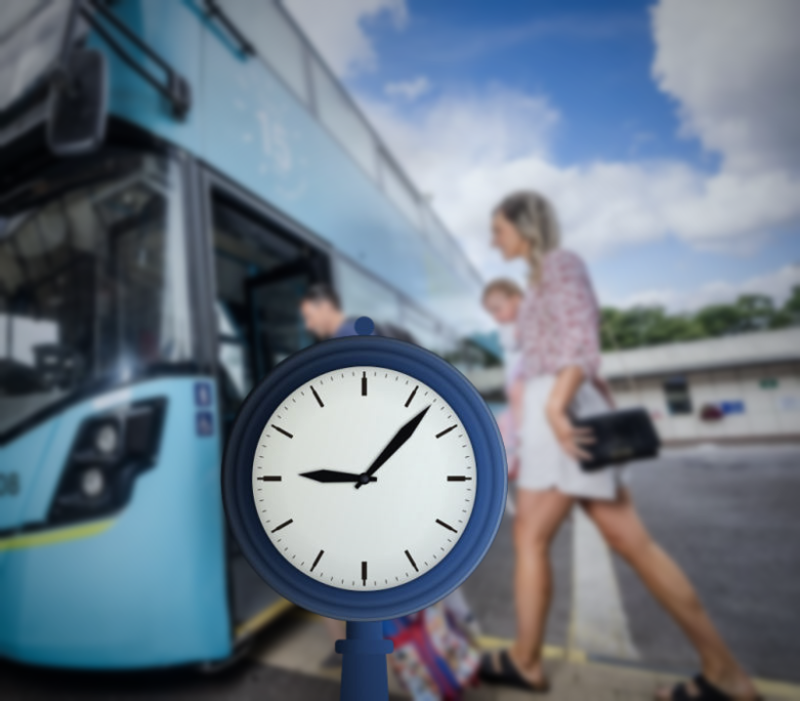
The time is 9:07
